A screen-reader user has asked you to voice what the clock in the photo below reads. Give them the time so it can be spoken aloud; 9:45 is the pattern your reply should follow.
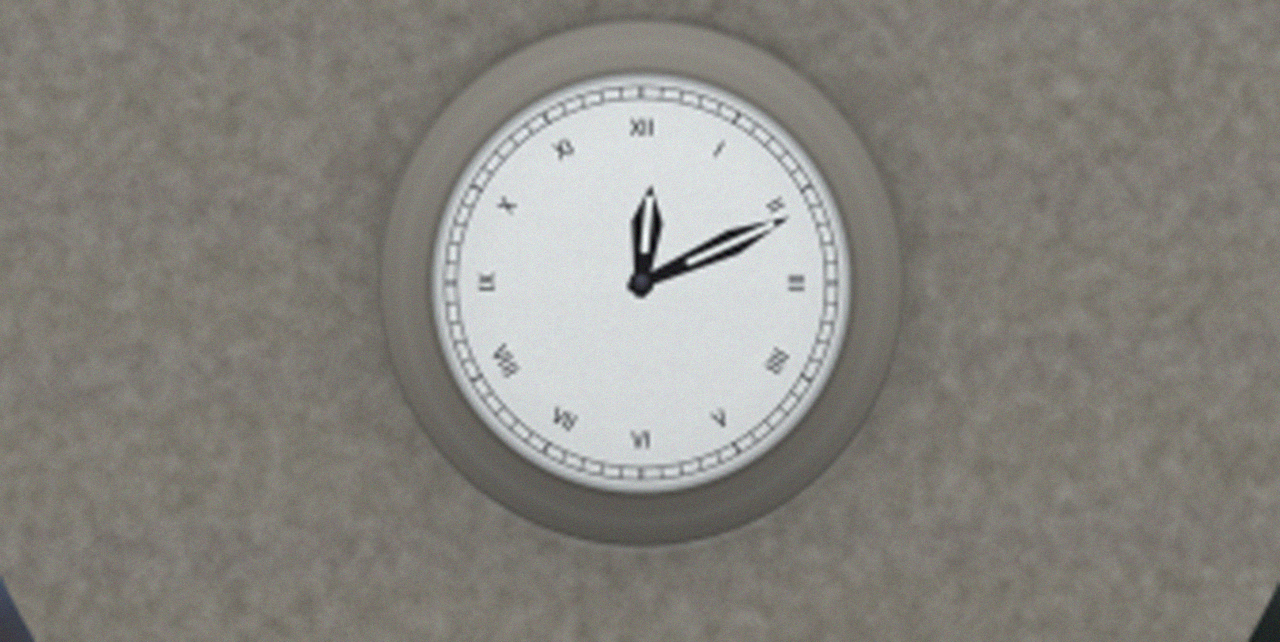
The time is 12:11
